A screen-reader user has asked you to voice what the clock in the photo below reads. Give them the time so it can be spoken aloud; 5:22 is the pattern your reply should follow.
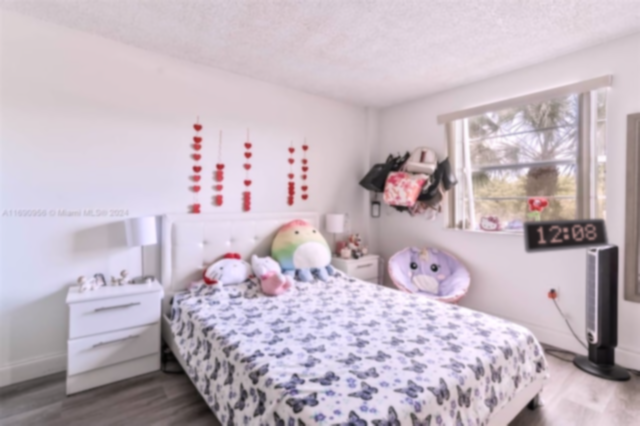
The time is 12:08
